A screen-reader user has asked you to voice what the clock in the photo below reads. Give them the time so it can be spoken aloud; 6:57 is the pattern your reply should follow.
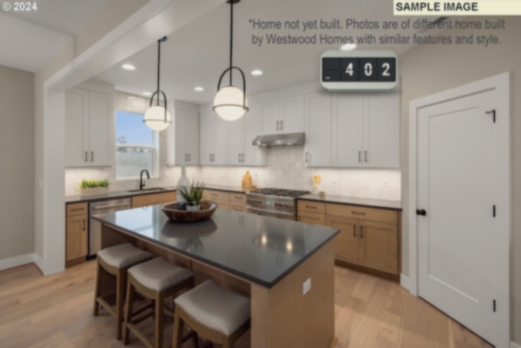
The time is 4:02
